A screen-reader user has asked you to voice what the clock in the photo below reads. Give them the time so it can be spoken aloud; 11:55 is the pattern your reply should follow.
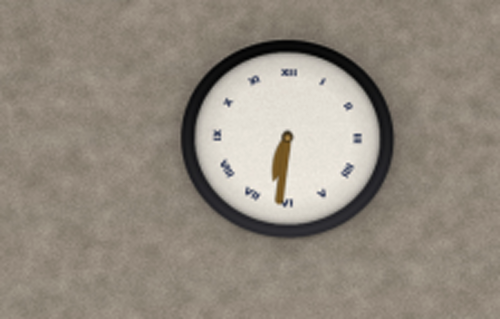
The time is 6:31
